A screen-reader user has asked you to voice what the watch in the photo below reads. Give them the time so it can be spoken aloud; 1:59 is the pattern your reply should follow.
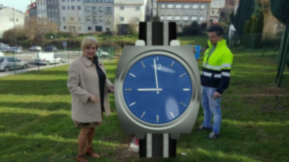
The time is 8:59
